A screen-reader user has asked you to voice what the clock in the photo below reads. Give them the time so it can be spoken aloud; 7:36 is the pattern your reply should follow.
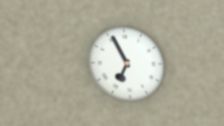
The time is 6:56
